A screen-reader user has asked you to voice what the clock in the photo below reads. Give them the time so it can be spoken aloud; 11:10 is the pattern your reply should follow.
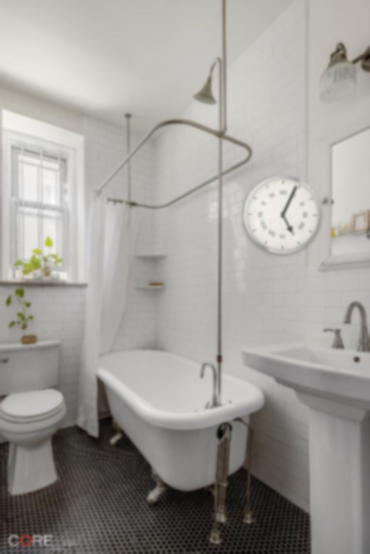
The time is 5:04
